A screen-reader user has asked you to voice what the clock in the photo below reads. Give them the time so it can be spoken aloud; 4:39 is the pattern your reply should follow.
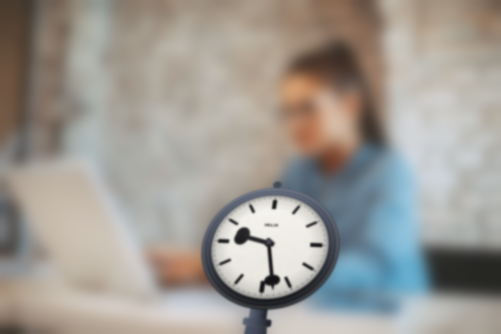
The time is 9:28
